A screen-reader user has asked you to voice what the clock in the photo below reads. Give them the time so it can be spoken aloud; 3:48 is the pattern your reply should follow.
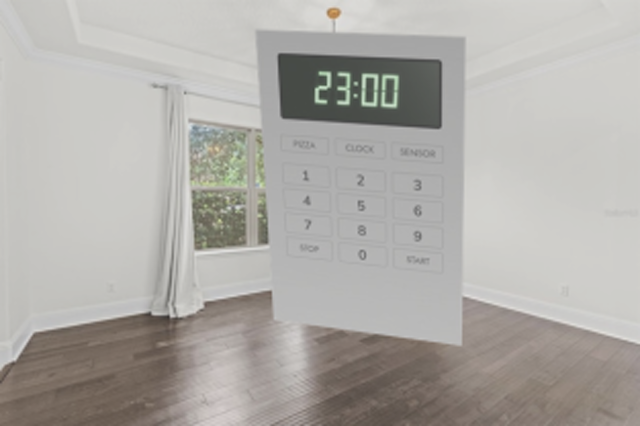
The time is 23:00
